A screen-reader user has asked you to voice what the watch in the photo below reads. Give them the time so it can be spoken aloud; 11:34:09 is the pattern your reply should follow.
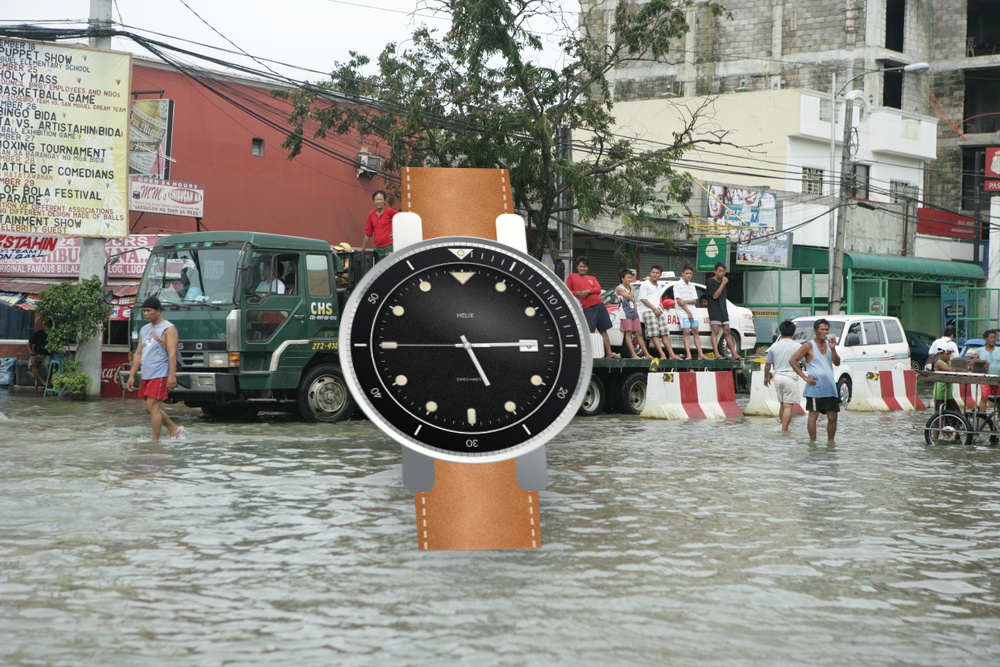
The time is 5:14:45
